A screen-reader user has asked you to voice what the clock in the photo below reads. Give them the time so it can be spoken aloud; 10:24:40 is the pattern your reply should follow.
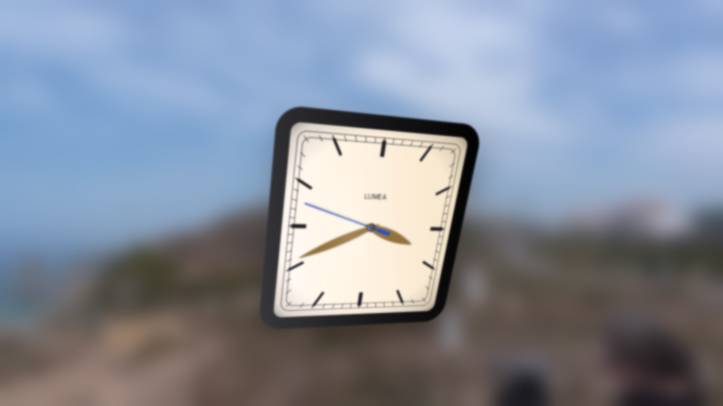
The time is 3:40:48
